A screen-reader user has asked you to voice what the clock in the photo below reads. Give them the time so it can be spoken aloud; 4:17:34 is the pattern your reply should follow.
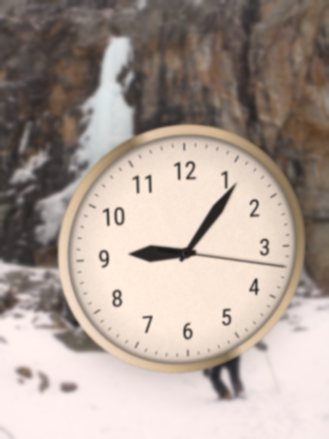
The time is 9:06:17
